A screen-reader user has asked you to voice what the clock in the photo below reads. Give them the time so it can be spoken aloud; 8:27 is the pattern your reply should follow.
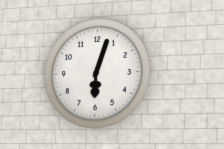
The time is 6:03
